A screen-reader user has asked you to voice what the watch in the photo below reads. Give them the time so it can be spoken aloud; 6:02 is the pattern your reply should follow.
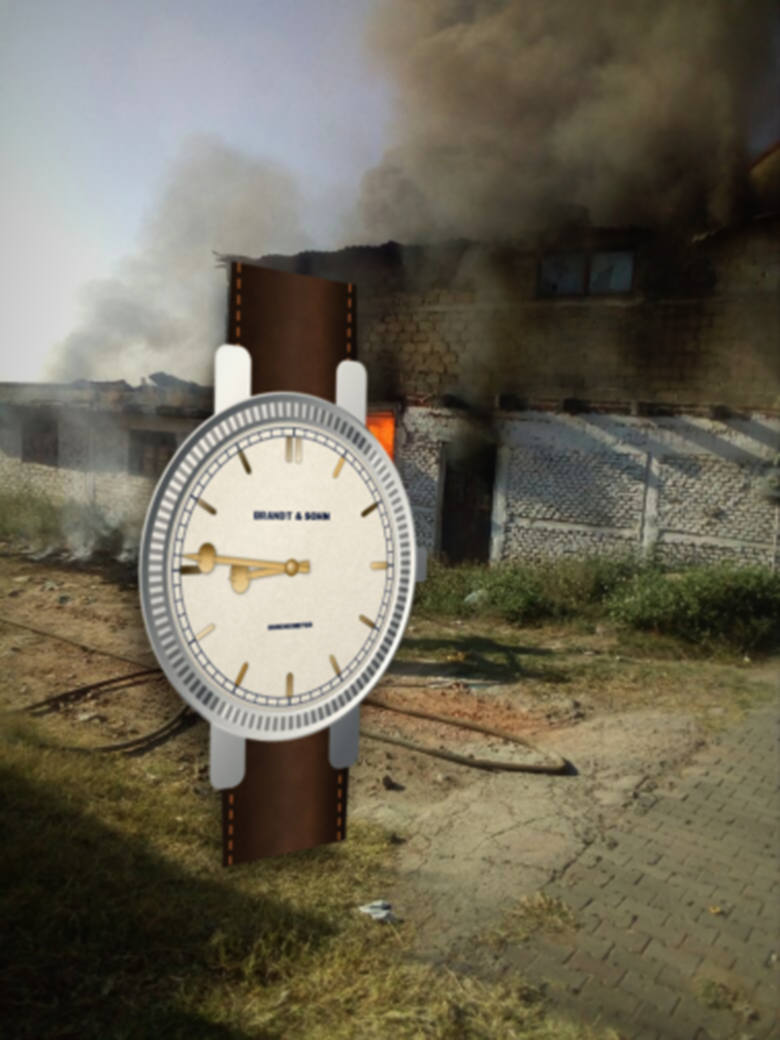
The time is 8:46
